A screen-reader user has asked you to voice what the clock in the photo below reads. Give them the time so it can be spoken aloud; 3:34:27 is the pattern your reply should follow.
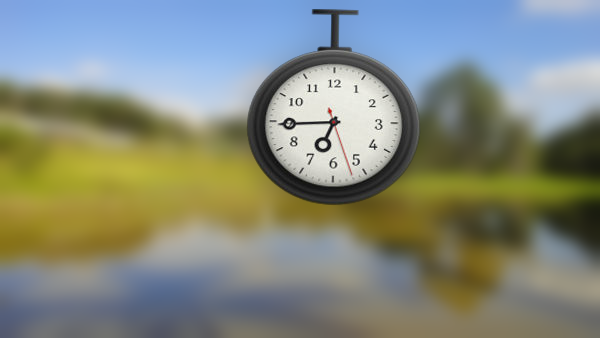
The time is 6:44:27
